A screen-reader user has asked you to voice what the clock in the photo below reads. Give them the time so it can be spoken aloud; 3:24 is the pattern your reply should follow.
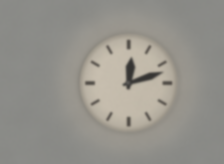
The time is 12:12
